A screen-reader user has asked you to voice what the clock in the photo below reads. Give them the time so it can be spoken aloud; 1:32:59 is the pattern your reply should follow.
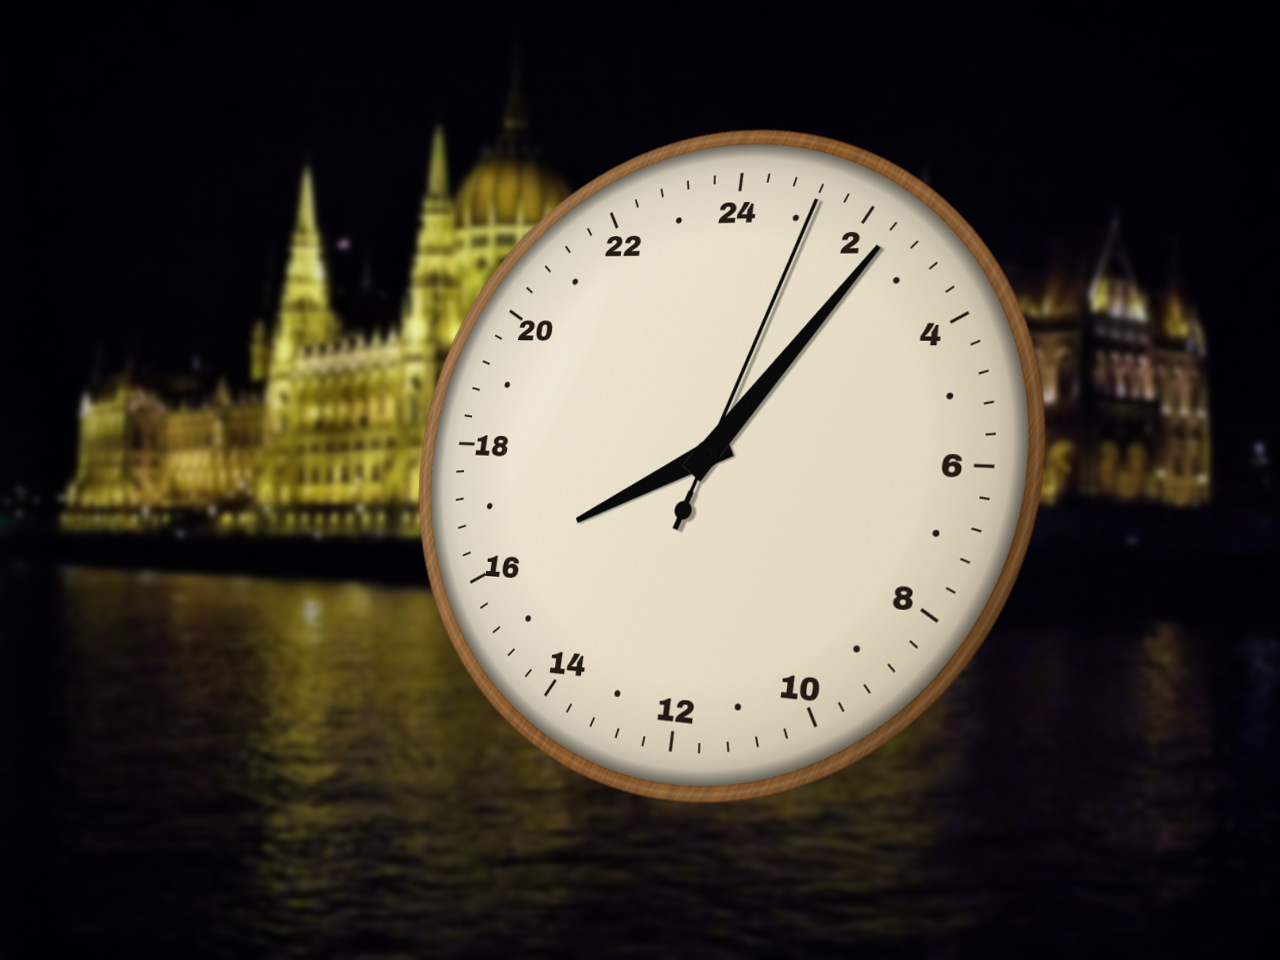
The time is 16:06:03
